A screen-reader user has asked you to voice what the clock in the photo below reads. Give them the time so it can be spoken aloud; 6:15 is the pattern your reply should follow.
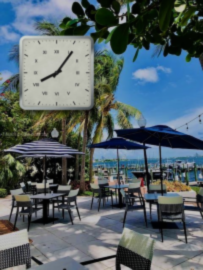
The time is 8:06
